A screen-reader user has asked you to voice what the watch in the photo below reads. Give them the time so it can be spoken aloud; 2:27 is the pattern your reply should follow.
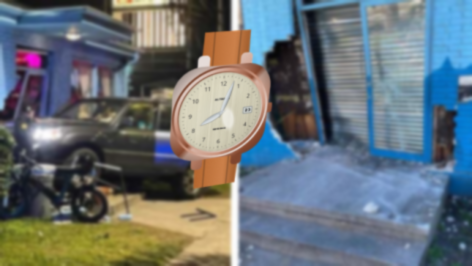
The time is 8:03
